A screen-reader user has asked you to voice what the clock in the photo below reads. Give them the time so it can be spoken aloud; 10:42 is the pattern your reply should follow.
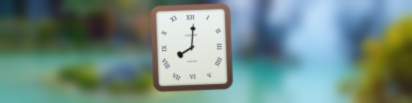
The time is 8:01
